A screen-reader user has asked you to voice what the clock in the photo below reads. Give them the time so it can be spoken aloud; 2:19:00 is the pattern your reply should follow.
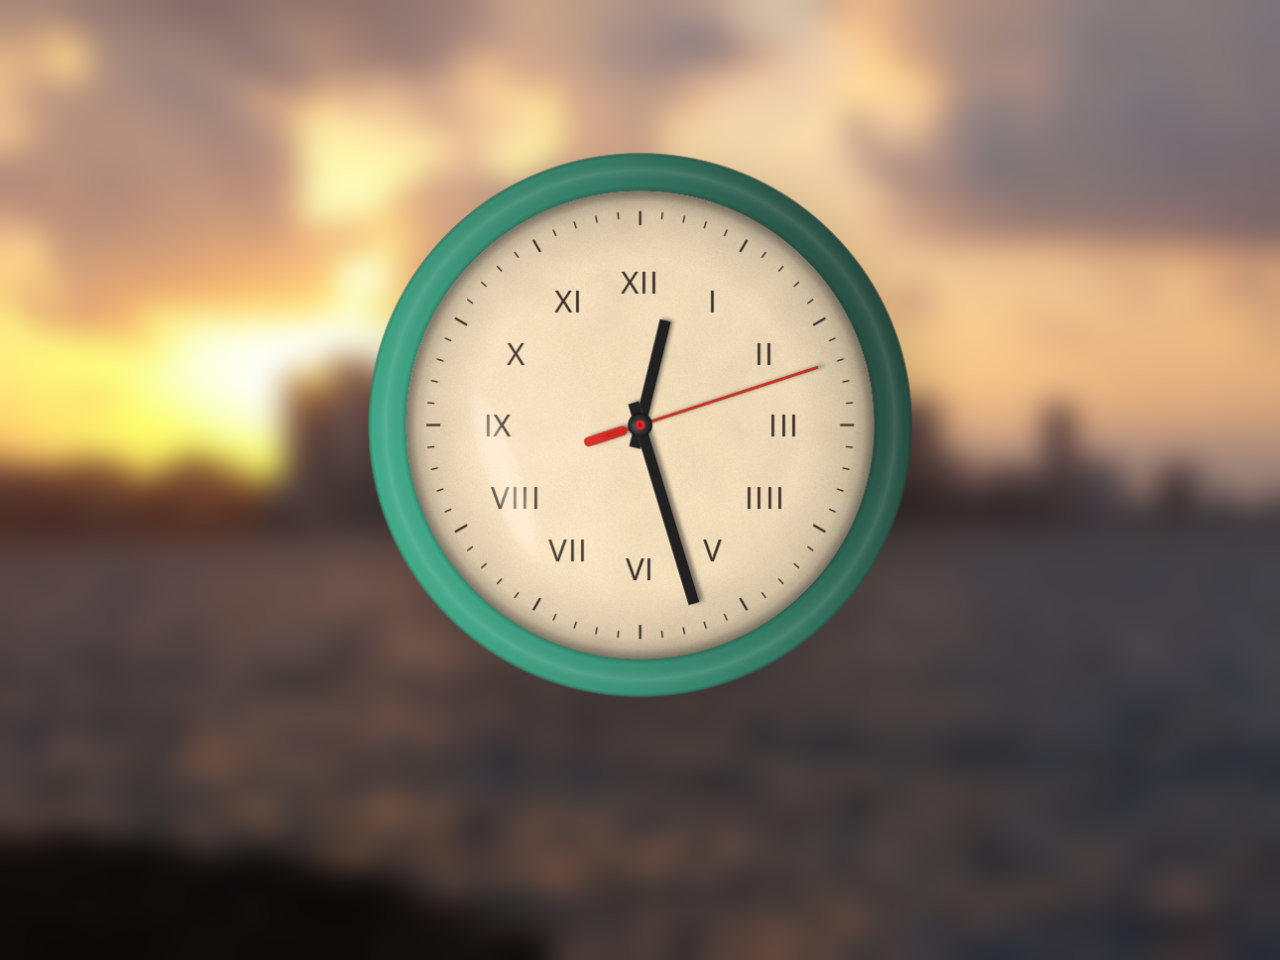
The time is 12:27:12
